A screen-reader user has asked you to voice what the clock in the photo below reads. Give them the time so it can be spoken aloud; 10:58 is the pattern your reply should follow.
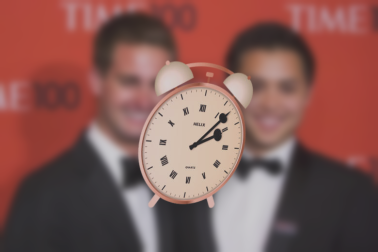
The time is 2:07
